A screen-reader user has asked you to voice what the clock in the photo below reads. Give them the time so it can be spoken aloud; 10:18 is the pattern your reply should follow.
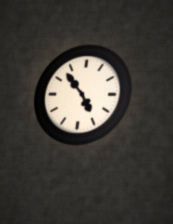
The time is 4:53
